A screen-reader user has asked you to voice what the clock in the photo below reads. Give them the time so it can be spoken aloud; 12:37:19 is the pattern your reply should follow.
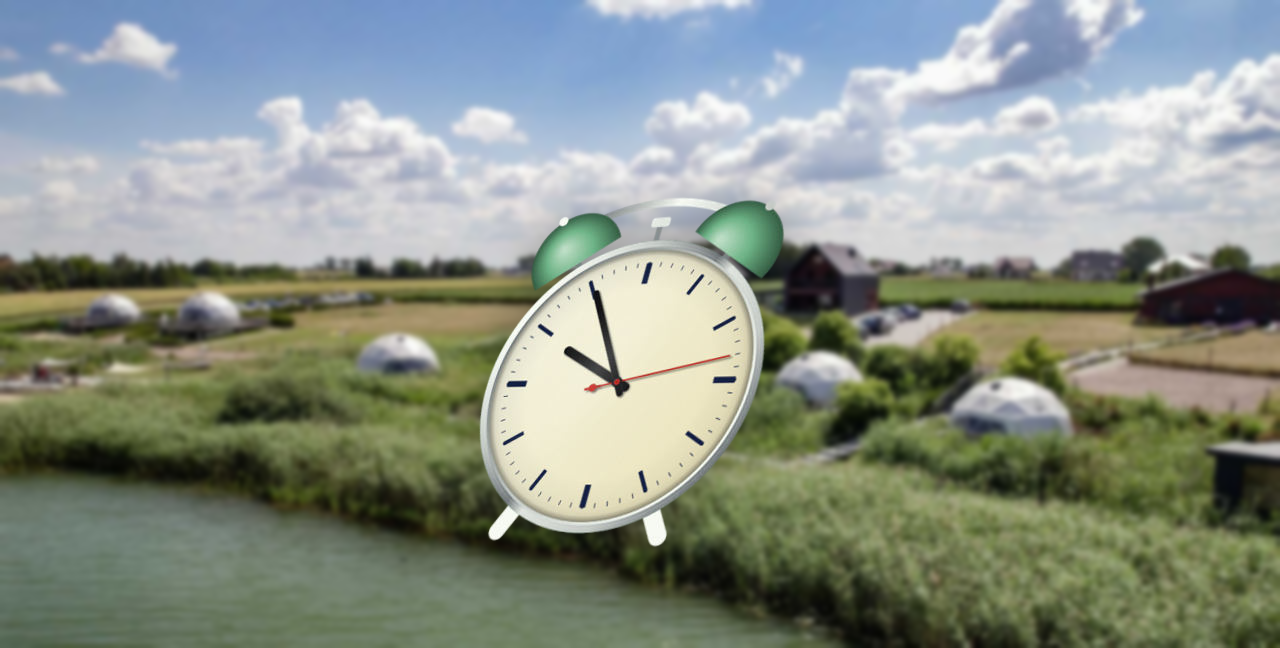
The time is 9:55:13
